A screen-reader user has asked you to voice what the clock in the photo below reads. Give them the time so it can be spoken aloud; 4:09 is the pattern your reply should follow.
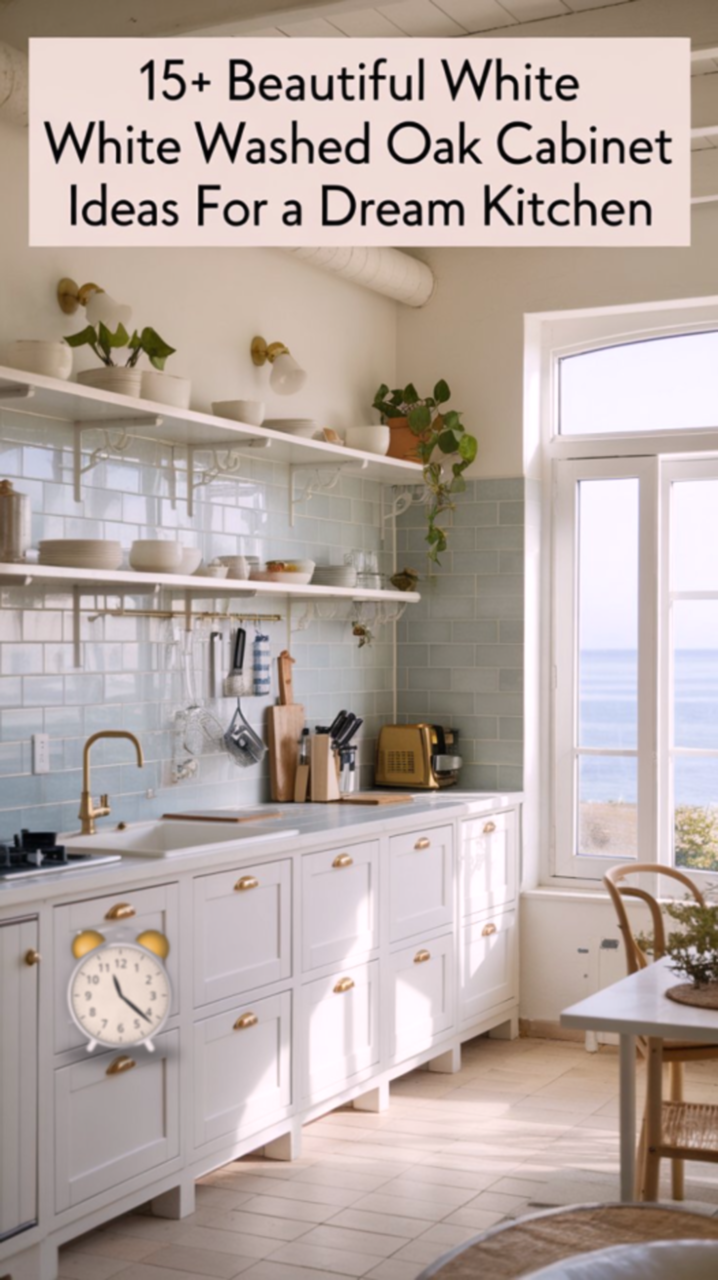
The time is 11:22
